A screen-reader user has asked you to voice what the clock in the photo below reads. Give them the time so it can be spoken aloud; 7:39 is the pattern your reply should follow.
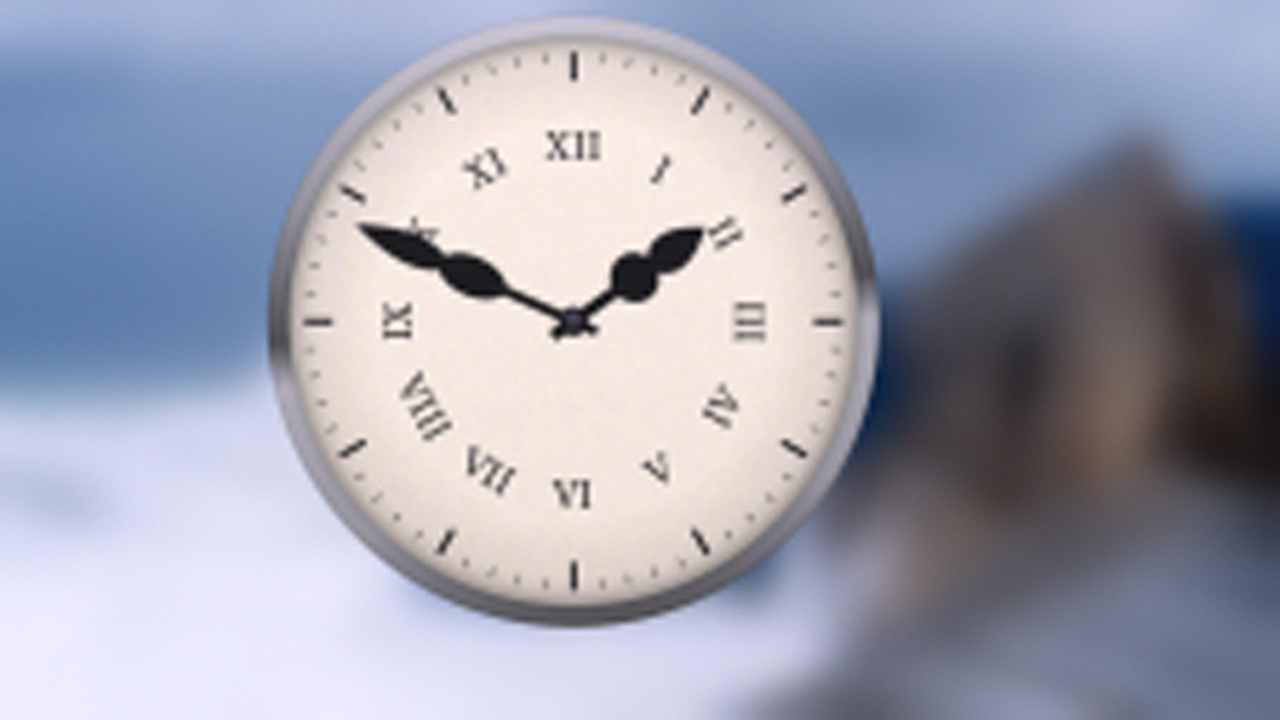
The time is 1:49
